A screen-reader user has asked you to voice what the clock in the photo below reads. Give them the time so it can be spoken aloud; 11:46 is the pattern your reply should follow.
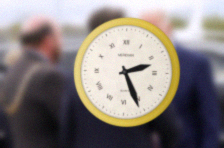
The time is 2:26
